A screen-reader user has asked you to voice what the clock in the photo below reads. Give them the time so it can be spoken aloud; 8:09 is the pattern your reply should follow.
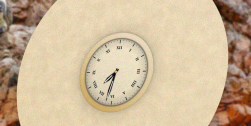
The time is 7:32
